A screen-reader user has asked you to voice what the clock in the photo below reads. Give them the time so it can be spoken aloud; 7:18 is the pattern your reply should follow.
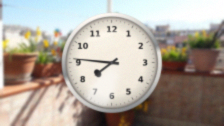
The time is 7:46
